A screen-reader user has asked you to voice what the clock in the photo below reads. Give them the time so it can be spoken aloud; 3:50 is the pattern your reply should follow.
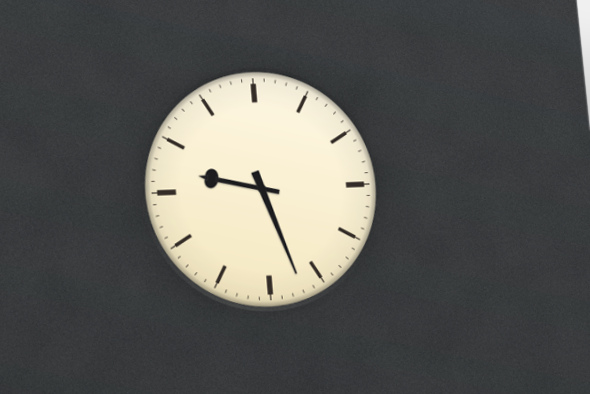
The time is 9:27
